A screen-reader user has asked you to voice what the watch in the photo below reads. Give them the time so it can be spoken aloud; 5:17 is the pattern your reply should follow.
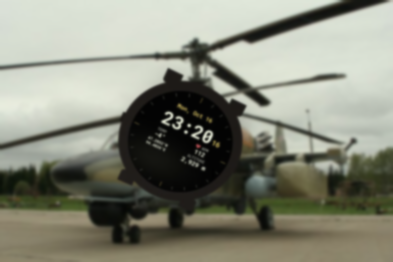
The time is 23:20
